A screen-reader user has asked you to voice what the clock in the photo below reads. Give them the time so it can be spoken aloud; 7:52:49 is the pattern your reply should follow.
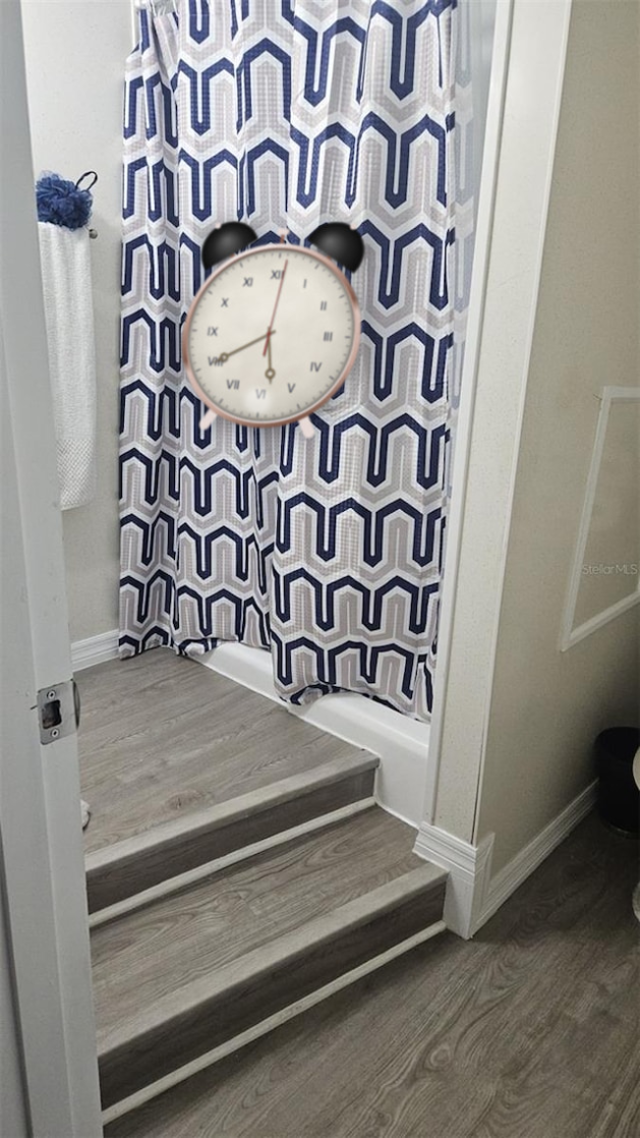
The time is 5:40:01
